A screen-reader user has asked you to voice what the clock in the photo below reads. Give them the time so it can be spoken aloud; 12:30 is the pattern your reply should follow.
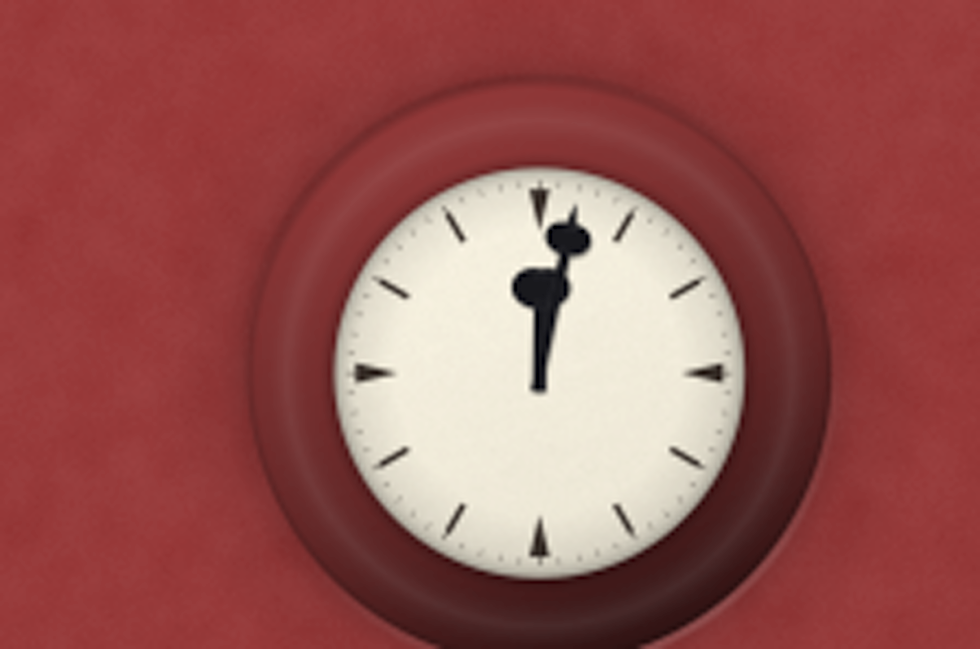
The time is 12:02
